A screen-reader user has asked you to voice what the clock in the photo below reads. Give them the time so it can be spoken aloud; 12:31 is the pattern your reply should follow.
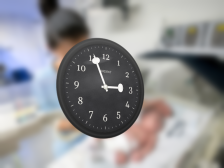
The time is 2:56
